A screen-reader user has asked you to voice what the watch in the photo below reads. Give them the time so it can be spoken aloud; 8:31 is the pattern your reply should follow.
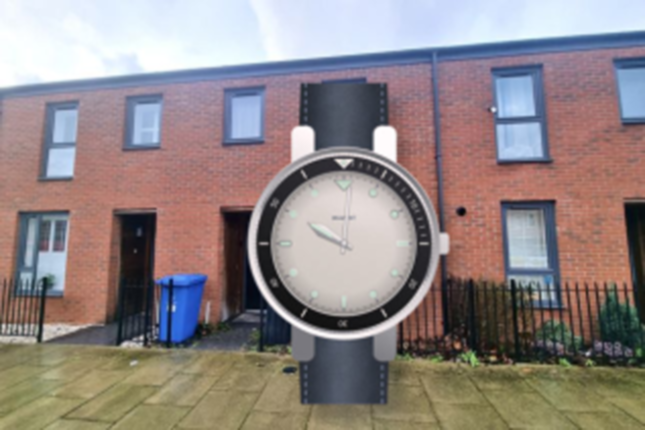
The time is 10:01
